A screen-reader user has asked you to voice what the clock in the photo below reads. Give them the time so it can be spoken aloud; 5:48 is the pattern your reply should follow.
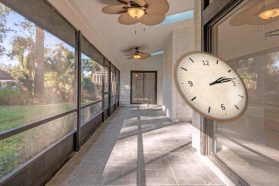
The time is 2:13
